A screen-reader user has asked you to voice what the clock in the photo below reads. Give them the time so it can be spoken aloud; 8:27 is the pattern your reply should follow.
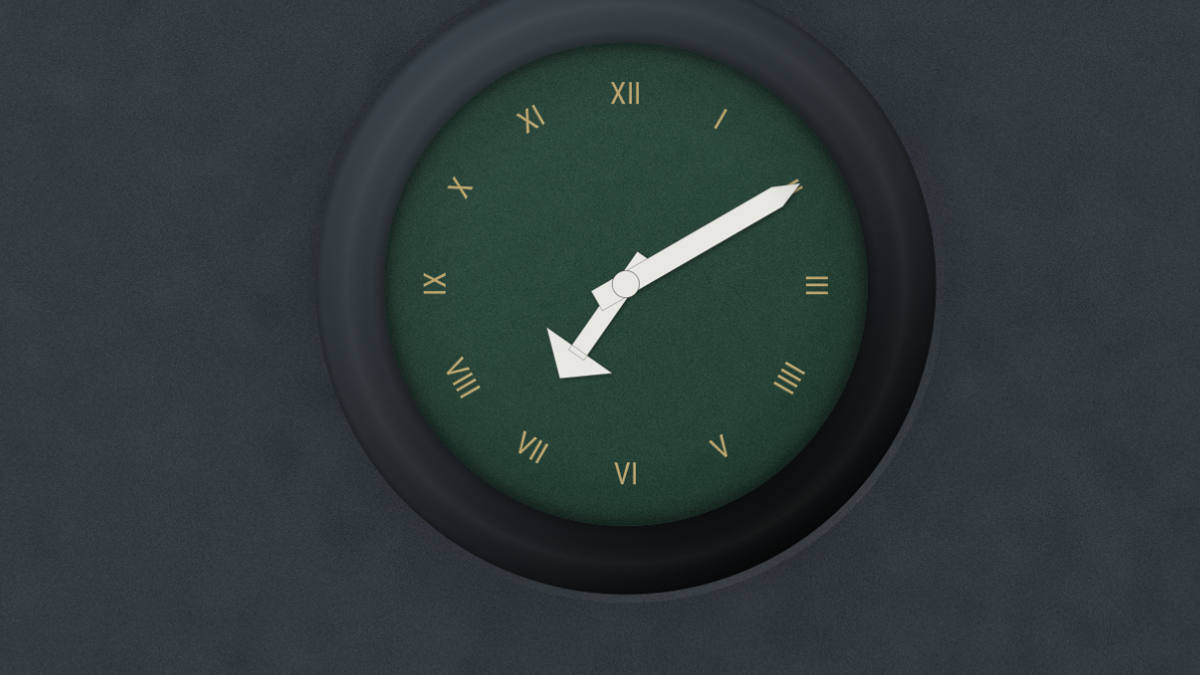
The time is 7:10
